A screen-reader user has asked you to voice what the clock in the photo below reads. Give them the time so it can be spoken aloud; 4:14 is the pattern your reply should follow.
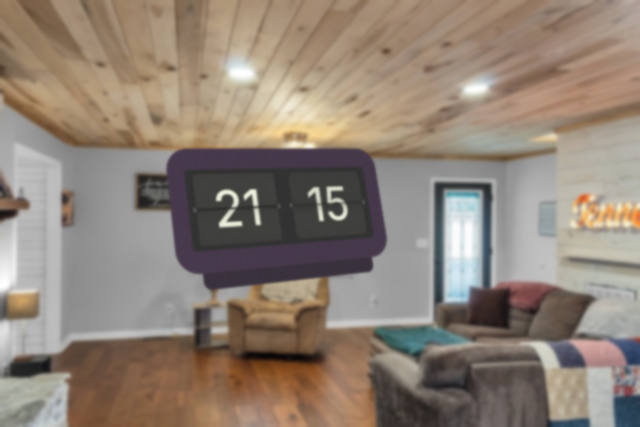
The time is 21:15
